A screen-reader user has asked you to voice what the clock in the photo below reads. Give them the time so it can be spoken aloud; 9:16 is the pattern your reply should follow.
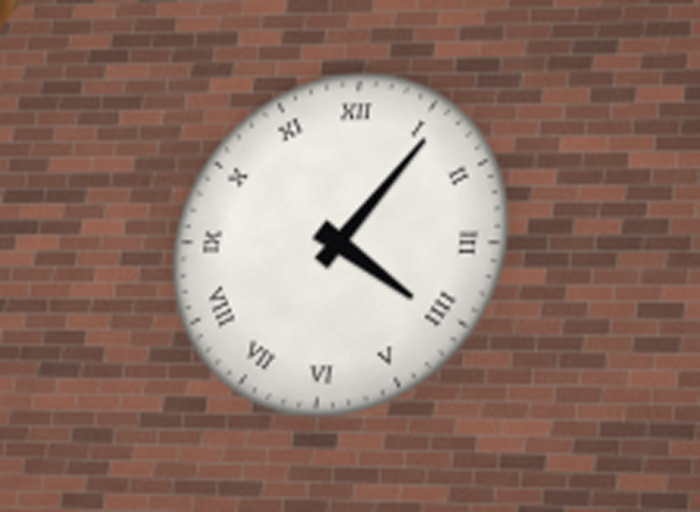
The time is 4:06
